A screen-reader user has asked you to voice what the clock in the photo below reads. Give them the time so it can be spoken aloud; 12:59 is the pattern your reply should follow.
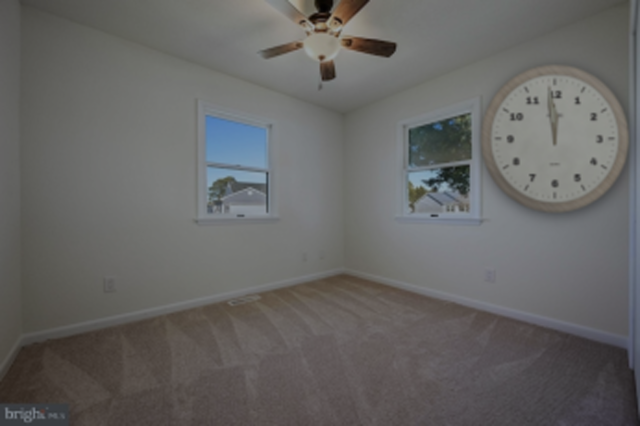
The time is 11:59
